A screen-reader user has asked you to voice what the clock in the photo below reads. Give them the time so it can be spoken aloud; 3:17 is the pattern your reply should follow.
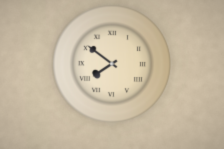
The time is 7:51
